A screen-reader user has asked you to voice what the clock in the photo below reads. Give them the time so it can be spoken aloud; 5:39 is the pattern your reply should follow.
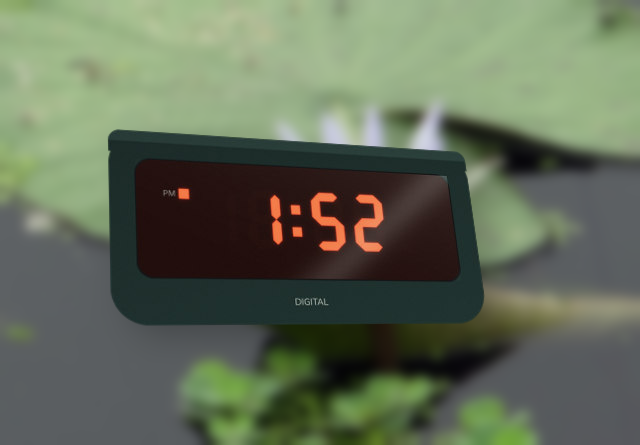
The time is 1:52
